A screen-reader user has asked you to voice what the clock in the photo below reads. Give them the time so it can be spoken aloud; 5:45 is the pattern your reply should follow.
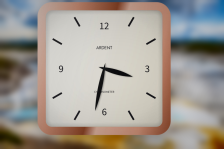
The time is 3:32
